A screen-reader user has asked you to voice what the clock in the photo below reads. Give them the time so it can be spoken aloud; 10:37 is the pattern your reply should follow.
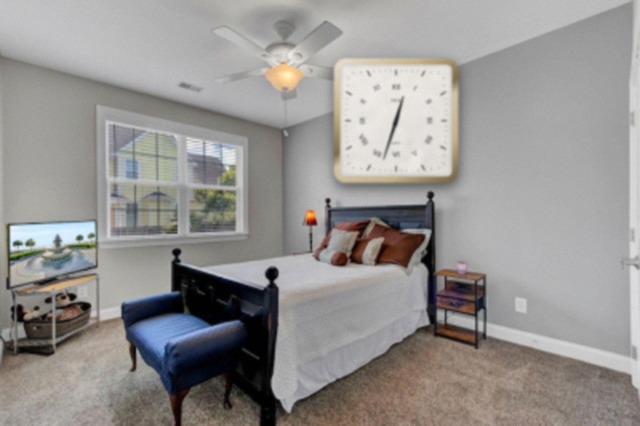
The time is 12:33
